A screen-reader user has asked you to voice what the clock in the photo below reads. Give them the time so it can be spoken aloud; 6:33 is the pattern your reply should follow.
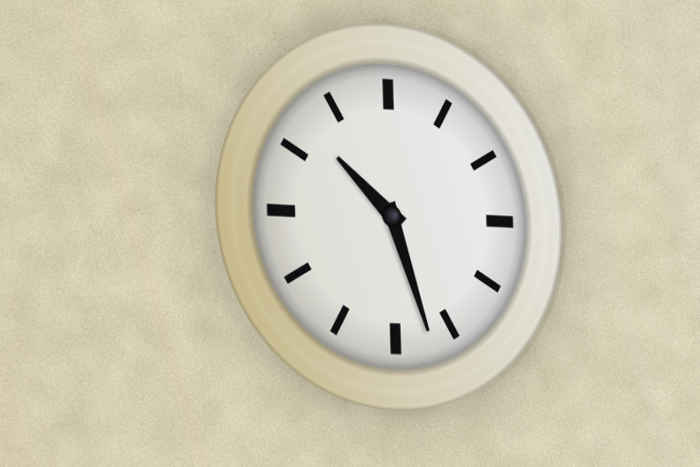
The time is 10:27
